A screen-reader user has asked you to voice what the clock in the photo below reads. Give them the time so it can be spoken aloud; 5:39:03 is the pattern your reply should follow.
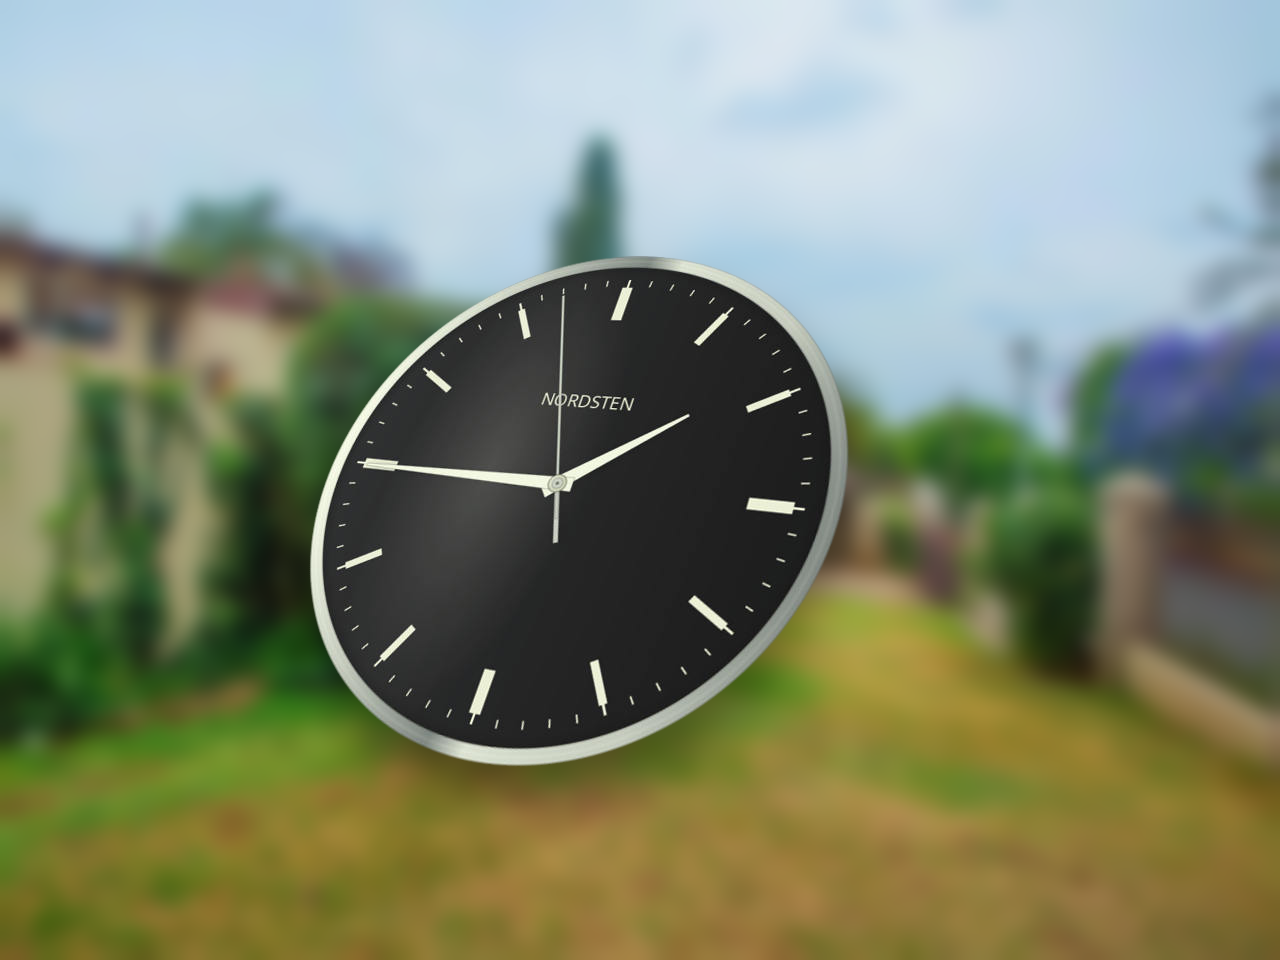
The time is 1:44:57
